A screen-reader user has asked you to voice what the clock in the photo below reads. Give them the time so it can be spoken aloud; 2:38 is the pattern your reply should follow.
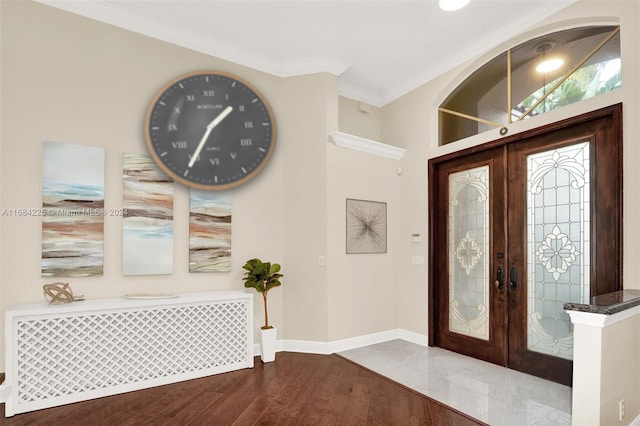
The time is 1:35
